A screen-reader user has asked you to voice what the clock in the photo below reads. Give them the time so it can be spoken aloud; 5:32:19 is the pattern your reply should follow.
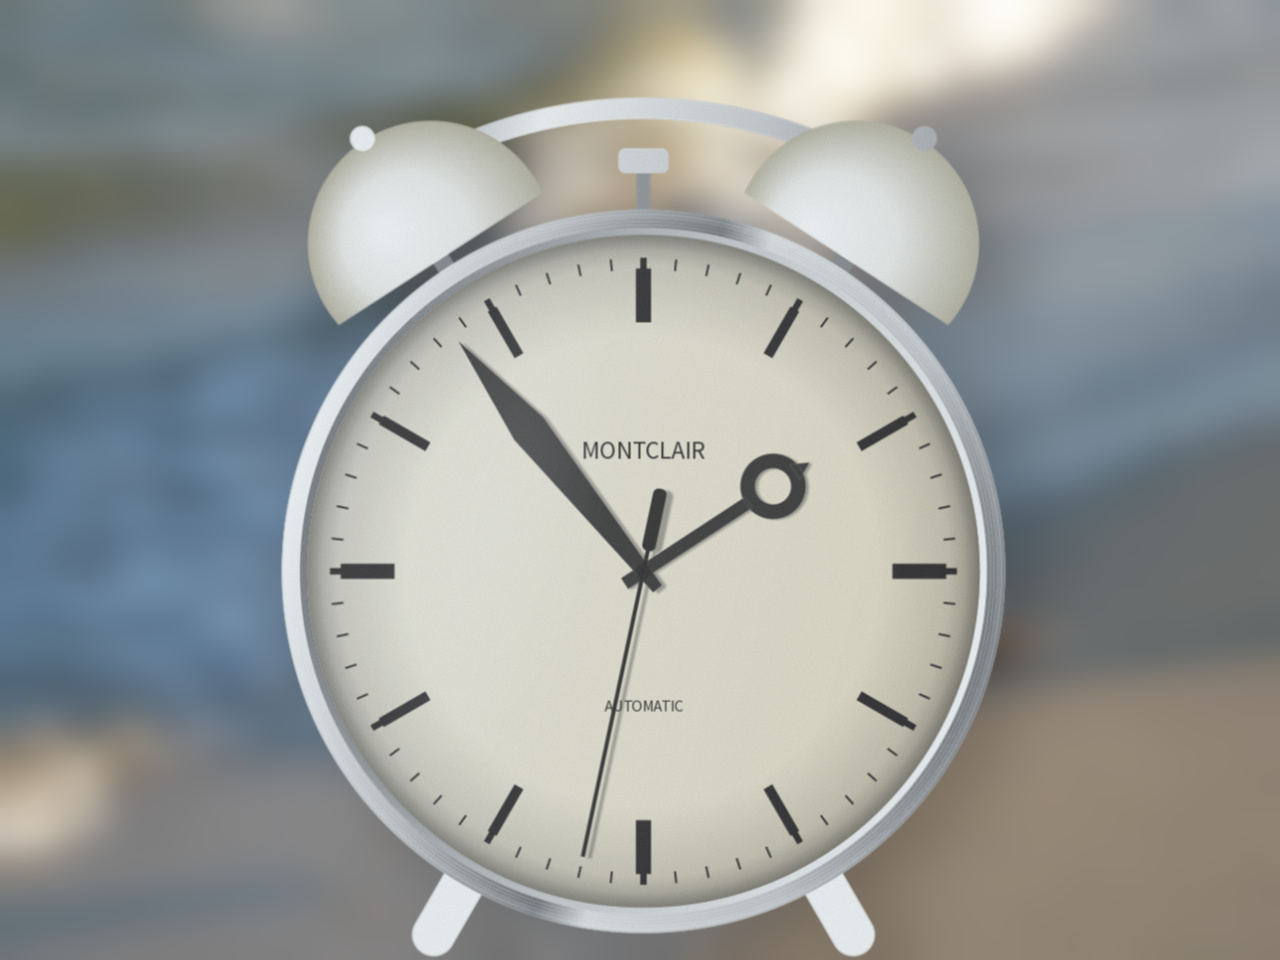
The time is 1:53:32
